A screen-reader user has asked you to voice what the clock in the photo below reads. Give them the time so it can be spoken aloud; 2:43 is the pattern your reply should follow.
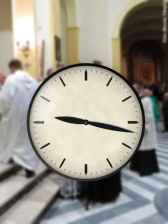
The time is 9:17
